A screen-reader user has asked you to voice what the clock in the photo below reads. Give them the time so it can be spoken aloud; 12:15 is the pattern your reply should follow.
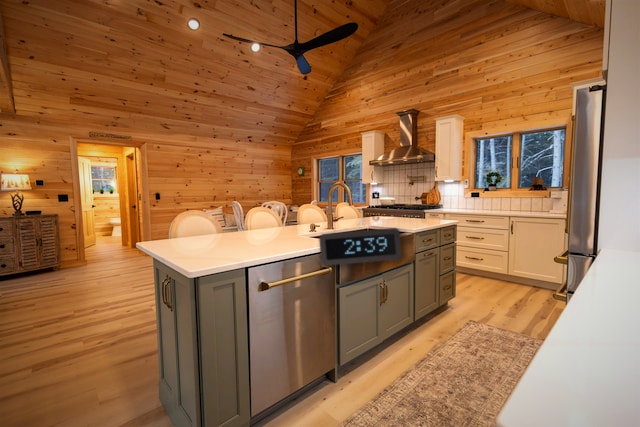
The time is 2:39
